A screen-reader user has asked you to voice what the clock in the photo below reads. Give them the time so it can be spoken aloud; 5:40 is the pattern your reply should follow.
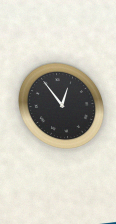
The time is 12:55
